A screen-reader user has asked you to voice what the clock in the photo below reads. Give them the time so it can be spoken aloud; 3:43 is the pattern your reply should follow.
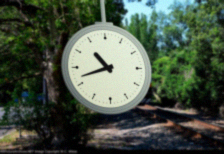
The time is 10:42
